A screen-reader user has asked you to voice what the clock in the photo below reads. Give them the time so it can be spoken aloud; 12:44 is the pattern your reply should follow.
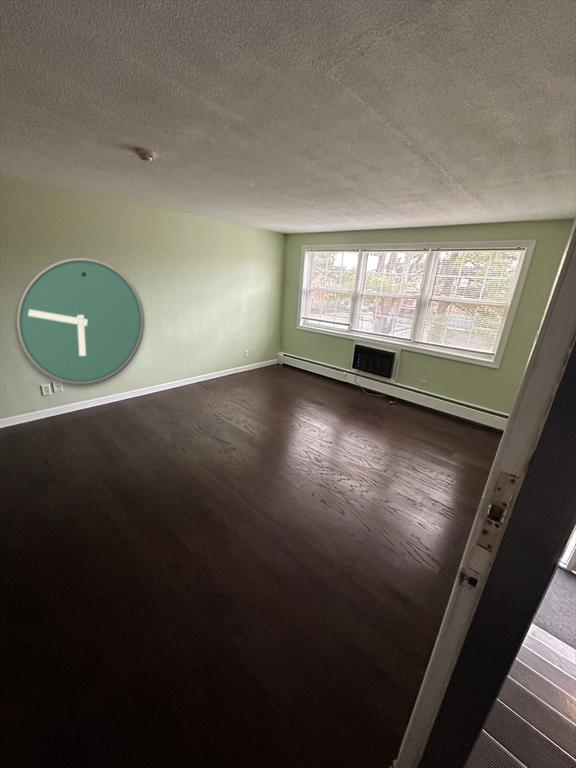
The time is 5:46
